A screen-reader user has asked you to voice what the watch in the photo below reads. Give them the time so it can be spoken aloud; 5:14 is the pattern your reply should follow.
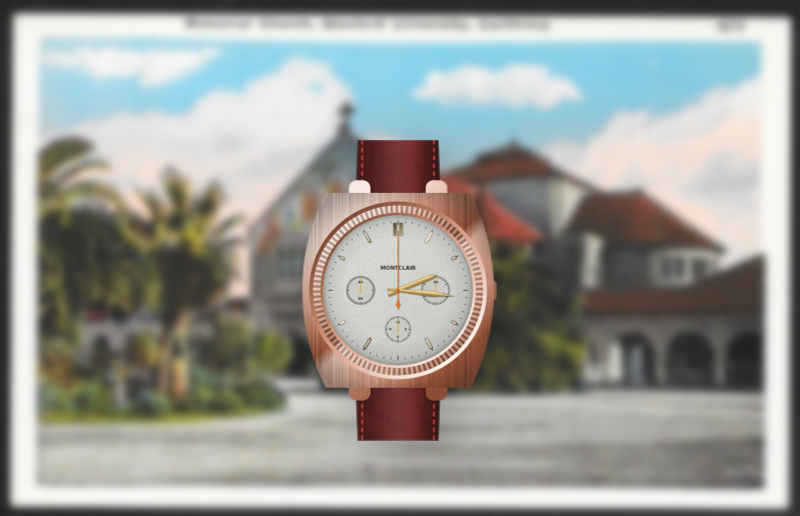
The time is 2:16
